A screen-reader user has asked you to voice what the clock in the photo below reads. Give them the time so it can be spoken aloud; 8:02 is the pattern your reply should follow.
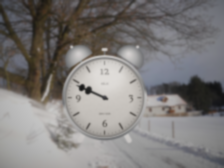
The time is 9:49
